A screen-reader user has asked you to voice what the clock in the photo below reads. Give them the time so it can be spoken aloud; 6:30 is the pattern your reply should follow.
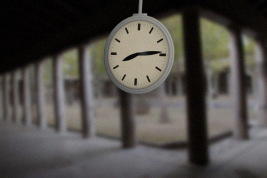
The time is 8:14
